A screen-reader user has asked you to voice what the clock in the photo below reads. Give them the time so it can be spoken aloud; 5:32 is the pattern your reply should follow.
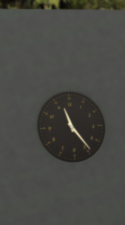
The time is 11:24
